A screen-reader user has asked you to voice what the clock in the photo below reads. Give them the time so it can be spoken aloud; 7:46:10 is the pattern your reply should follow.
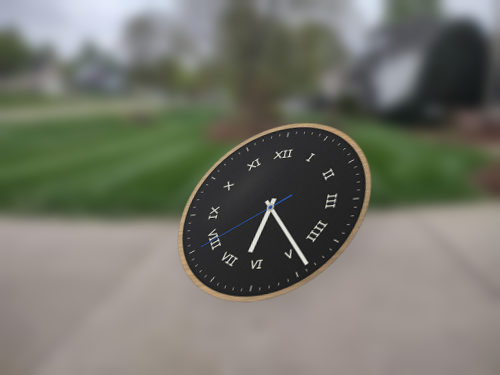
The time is 6:23:40
